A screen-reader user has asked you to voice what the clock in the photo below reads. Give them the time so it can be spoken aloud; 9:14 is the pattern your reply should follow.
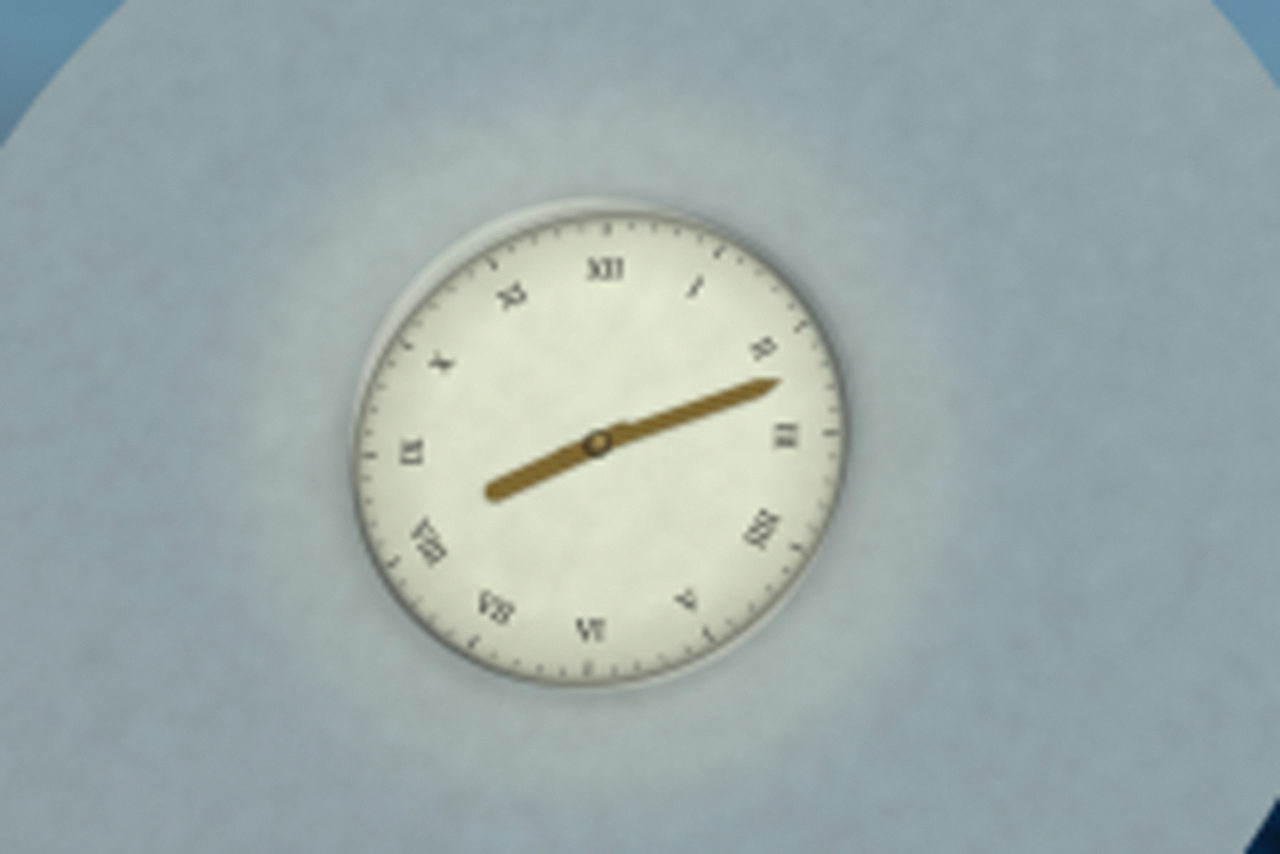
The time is 8:12
